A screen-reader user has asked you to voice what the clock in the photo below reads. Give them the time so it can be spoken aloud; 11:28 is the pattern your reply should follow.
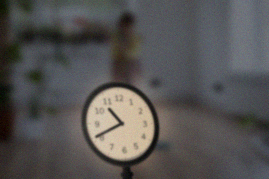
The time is 10:41
